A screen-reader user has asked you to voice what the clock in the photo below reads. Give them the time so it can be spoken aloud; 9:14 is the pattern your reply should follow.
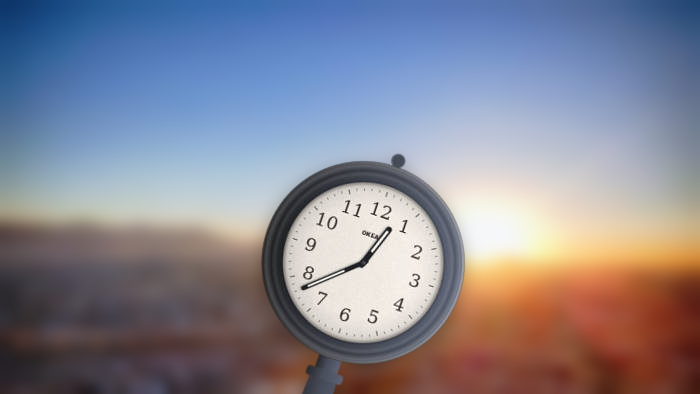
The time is 12:38
